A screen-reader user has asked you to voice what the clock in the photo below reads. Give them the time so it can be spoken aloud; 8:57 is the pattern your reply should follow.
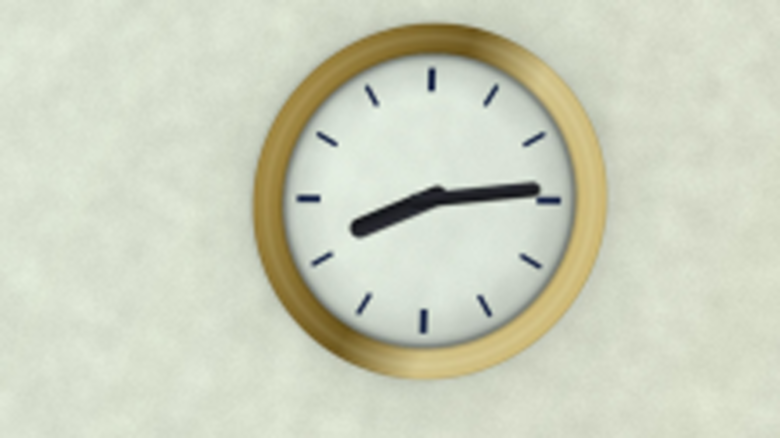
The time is 8:14
